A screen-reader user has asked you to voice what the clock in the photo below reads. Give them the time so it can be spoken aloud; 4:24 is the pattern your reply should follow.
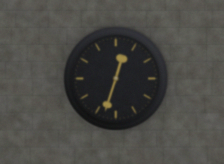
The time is 12:33
